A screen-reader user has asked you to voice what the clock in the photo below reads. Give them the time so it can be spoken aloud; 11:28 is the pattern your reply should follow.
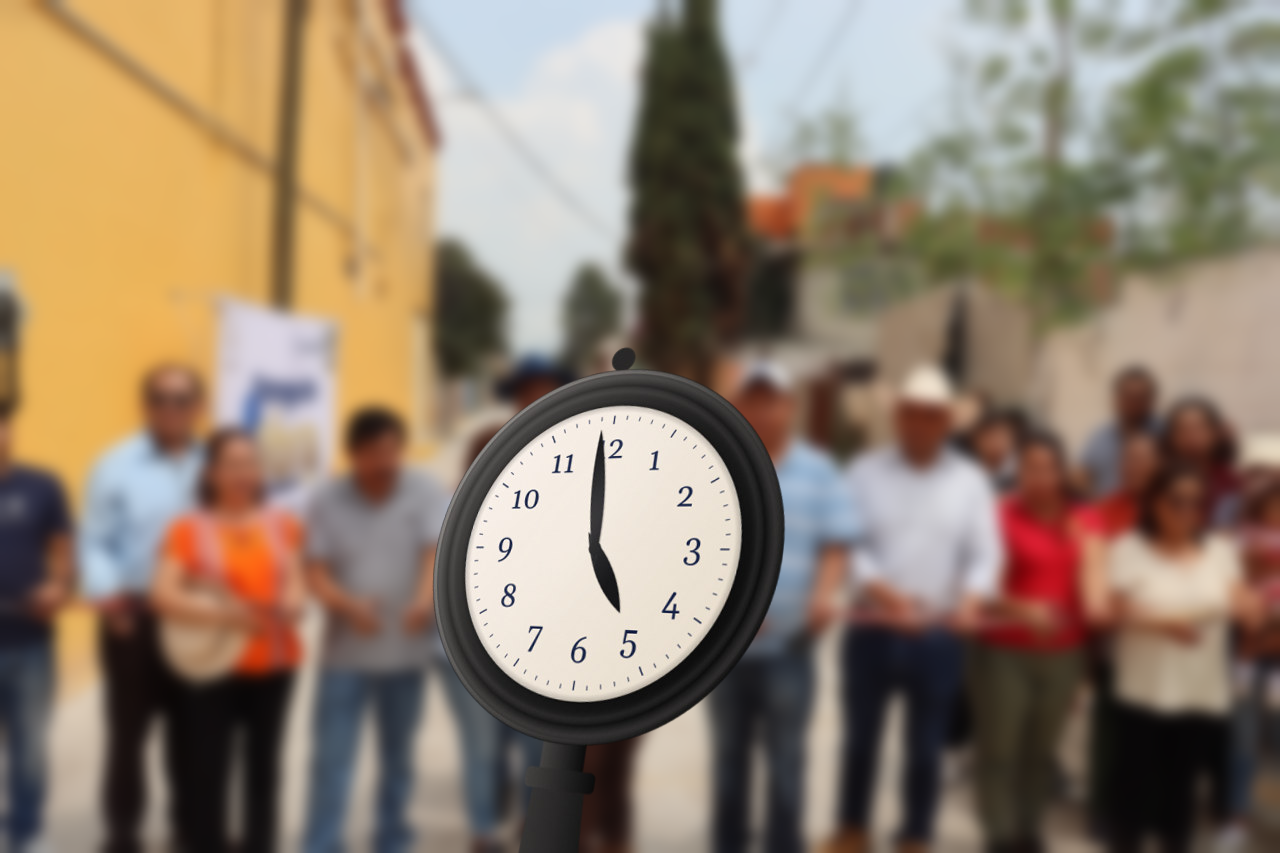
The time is 4:59
